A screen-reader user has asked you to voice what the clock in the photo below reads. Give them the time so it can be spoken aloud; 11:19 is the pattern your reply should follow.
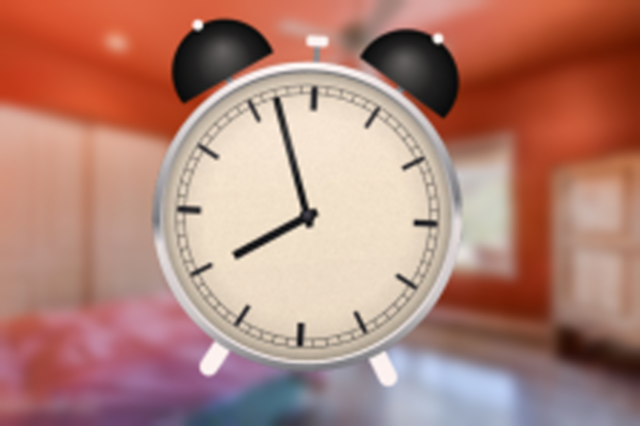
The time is 7:57
